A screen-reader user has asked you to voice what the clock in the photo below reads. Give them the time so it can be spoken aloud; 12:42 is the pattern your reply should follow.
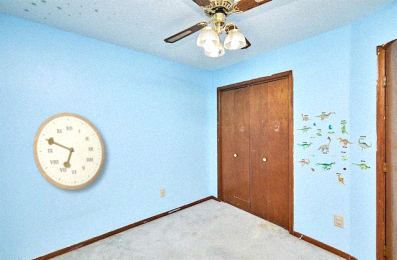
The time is 6:49
